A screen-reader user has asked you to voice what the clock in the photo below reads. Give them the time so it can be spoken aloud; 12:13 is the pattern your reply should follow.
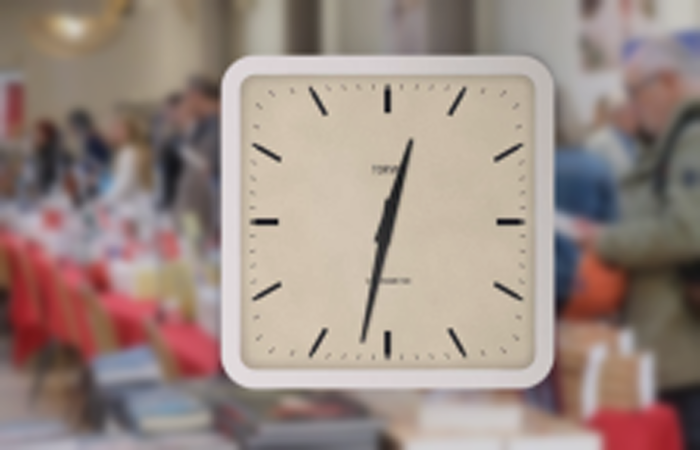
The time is 12:32
